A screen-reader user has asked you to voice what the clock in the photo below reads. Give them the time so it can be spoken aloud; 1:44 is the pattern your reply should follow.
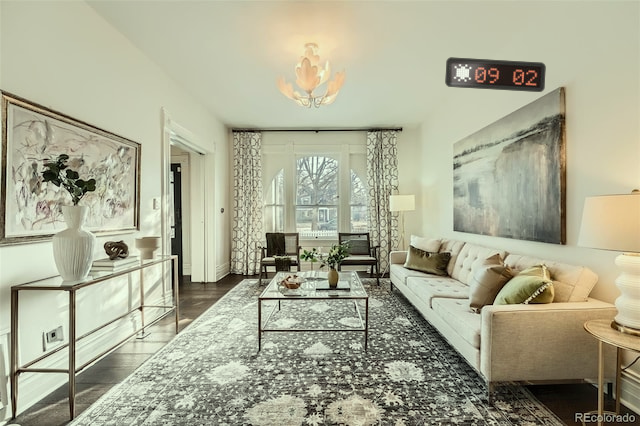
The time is 9:02
